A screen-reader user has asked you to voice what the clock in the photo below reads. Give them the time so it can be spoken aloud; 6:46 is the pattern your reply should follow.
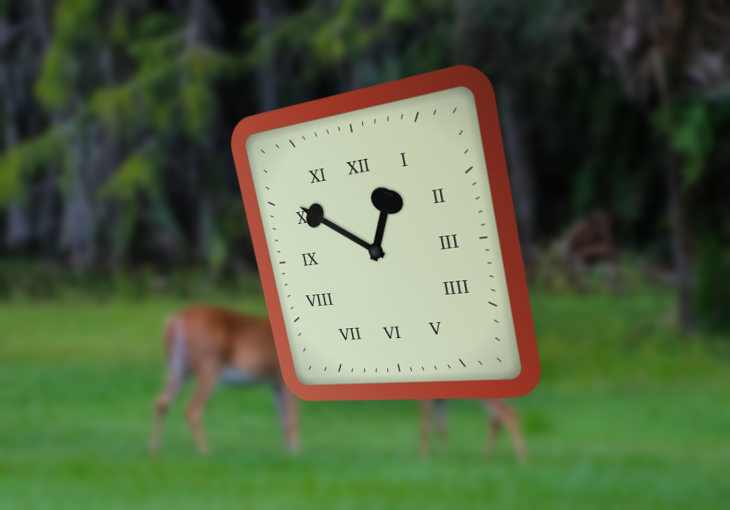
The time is 12:51
